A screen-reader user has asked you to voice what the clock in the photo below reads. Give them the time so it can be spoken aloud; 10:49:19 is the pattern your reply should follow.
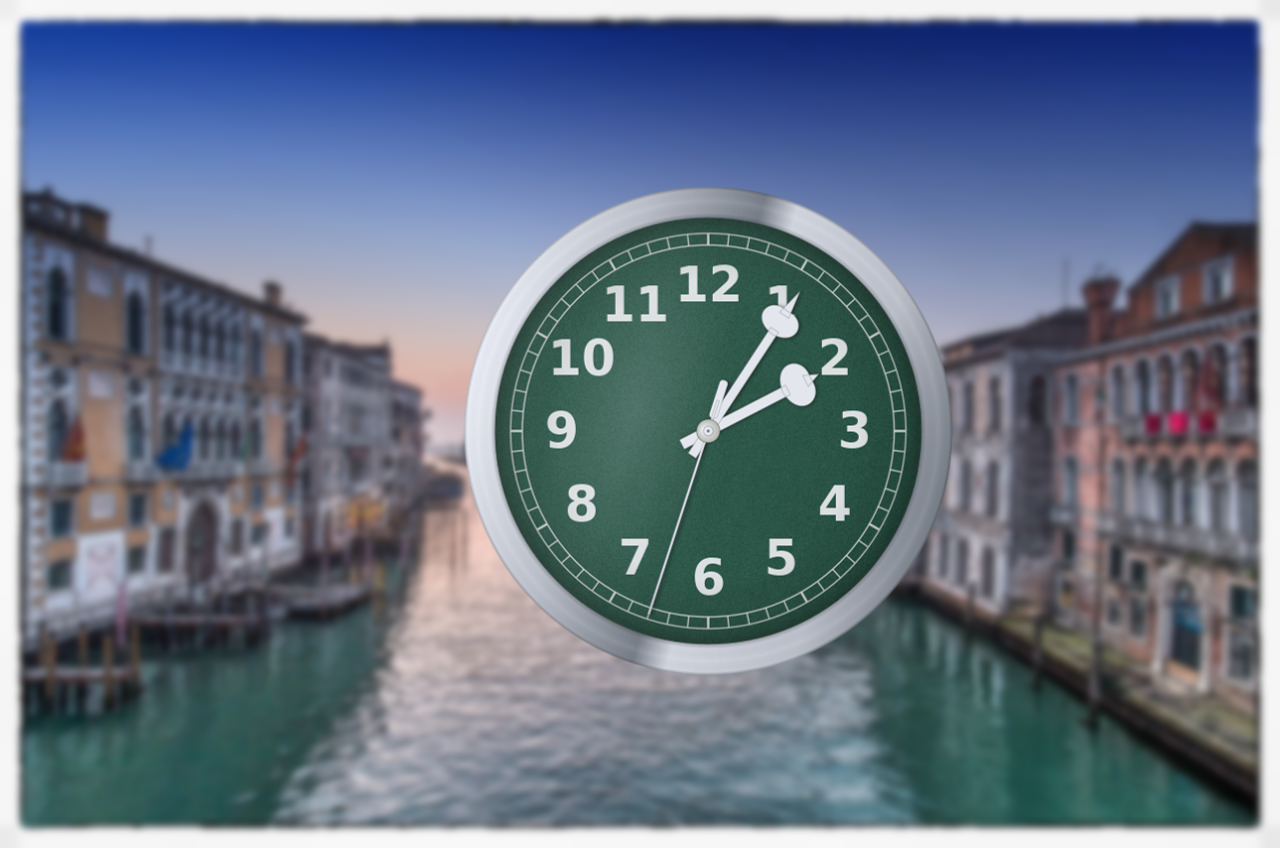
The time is 2:05:33
